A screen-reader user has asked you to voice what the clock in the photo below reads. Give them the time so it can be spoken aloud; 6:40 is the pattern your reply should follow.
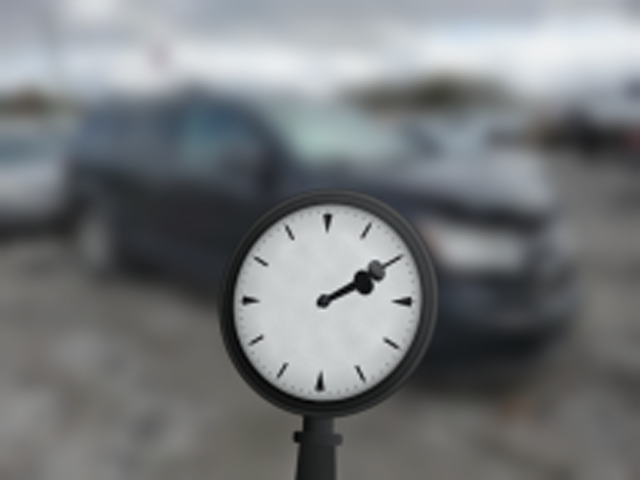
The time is 2:10
